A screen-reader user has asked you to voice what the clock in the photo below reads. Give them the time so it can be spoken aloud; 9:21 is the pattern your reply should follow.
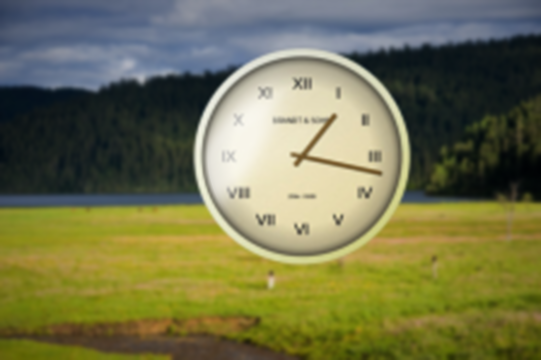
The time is 1:17
